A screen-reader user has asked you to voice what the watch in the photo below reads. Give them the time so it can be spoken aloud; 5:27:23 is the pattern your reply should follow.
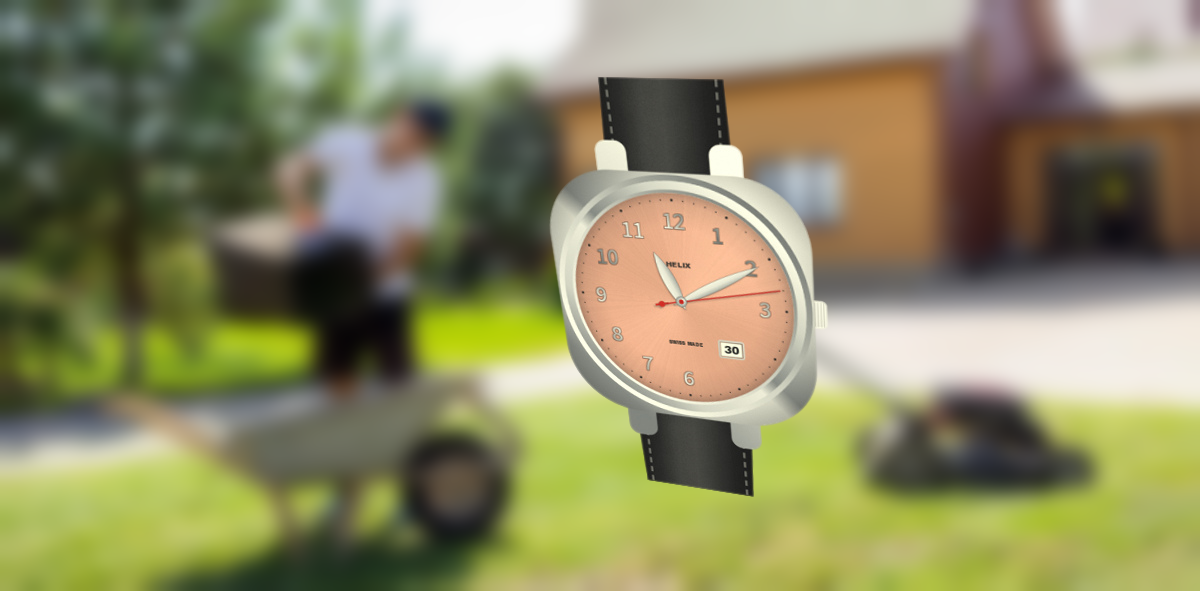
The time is 11:10:13
